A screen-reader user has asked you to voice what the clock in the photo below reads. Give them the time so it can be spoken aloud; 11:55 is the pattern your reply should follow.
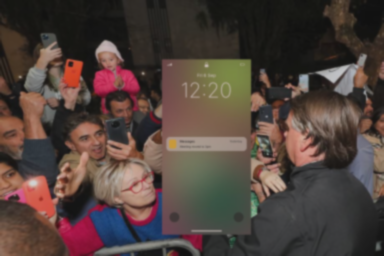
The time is 12:20
